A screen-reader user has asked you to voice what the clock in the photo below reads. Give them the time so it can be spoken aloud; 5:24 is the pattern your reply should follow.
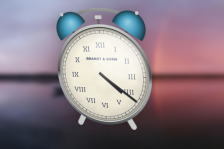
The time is 4:21
